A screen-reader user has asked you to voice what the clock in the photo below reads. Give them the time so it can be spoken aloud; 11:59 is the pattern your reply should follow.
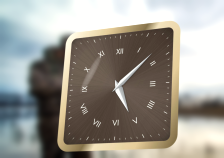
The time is 5:08
